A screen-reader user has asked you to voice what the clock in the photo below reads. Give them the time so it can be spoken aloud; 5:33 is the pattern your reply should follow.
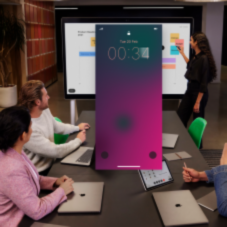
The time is 0:34
